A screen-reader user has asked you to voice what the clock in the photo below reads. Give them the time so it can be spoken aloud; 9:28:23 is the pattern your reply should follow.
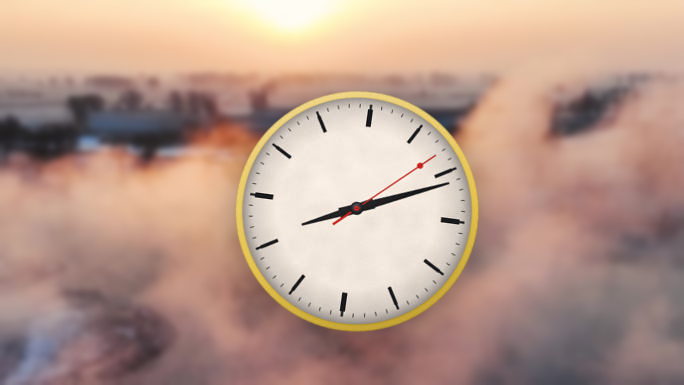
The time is 8:11:08
